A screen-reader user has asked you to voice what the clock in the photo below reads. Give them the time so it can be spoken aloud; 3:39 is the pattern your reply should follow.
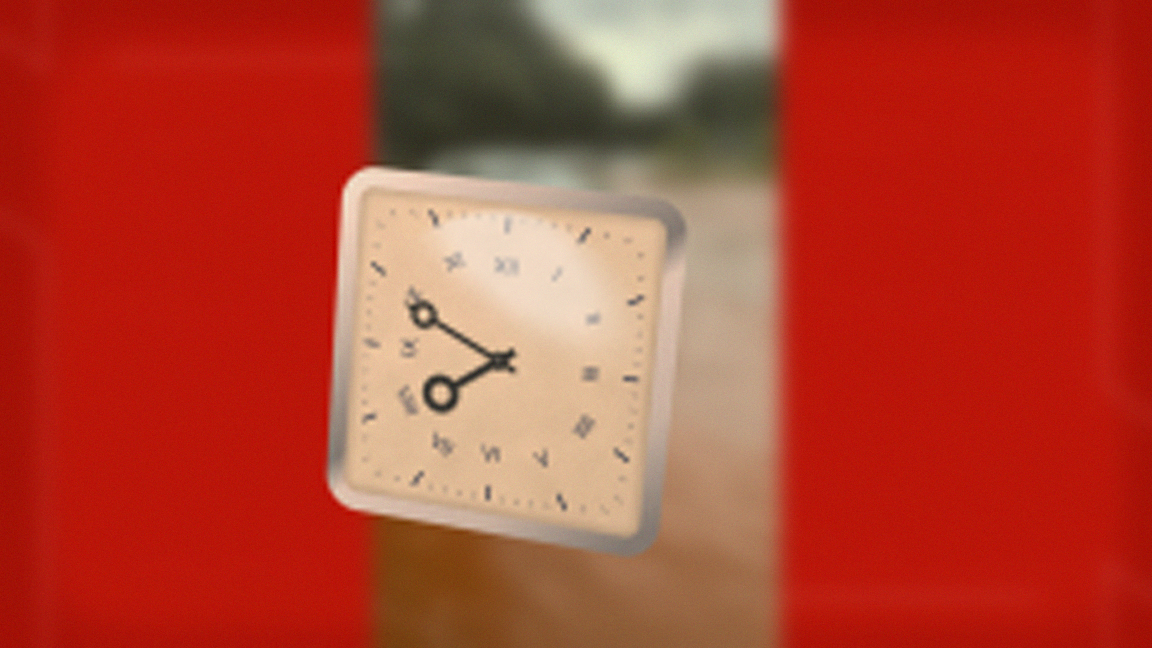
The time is 7:49
